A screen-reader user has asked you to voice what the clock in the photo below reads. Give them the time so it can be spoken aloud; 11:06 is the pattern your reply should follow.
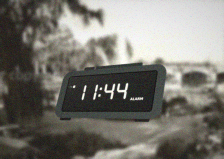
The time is 11:44
